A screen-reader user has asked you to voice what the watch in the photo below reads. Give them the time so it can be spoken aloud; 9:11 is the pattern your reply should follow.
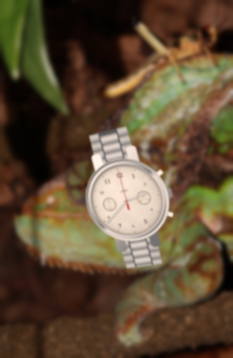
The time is 2:39
